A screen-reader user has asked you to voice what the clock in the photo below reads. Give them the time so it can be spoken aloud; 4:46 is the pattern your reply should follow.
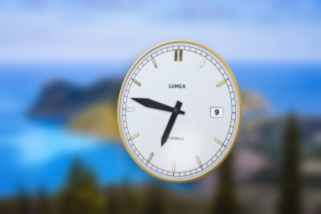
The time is 6:47
